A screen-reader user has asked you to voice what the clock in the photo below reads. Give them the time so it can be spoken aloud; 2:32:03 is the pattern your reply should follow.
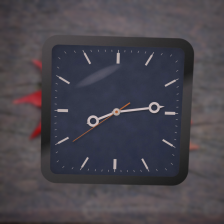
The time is 8:13:39
